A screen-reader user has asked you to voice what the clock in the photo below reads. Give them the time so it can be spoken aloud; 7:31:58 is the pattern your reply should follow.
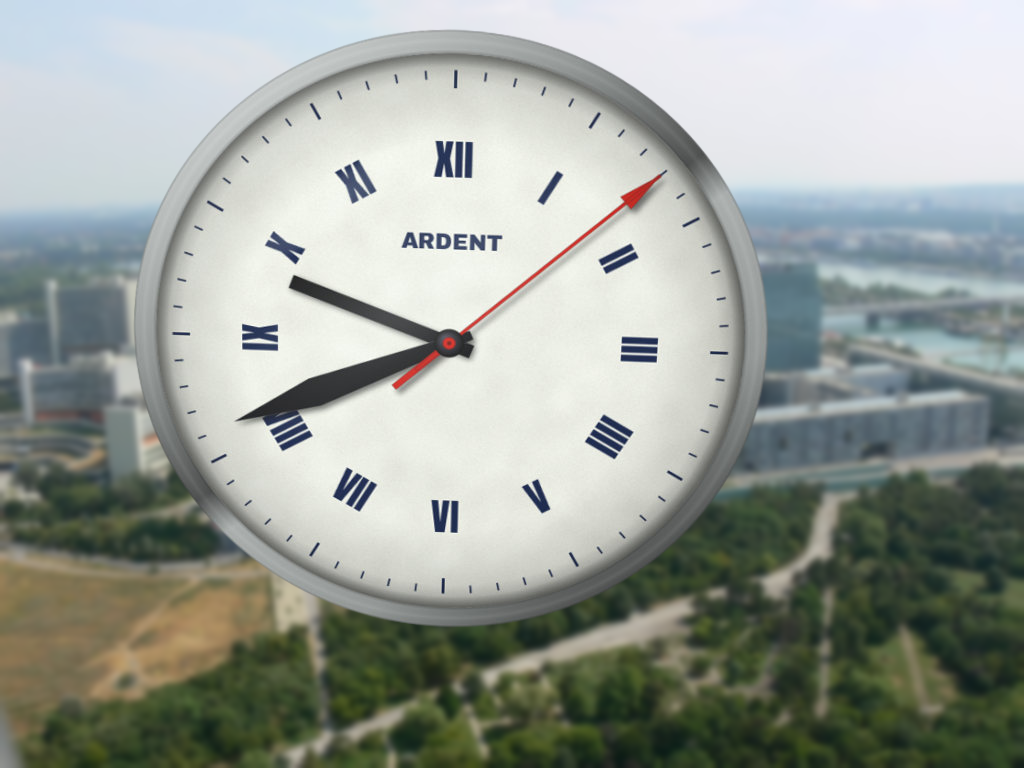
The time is 9:41:08
